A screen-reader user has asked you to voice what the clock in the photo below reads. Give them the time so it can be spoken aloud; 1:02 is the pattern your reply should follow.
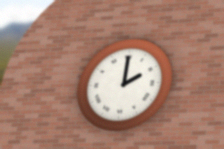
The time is 2:00
